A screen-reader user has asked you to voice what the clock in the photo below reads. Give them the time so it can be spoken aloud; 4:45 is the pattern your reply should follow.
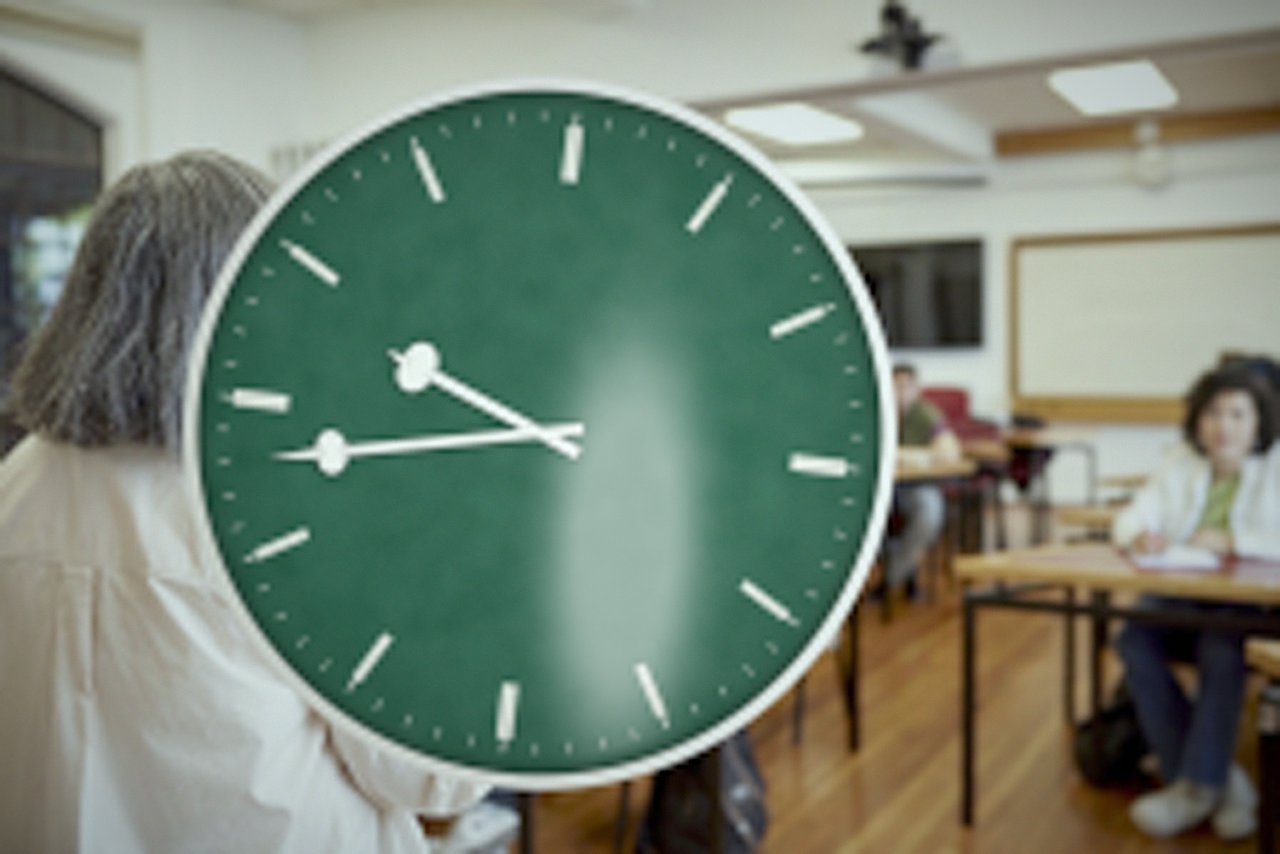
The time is 9:43
